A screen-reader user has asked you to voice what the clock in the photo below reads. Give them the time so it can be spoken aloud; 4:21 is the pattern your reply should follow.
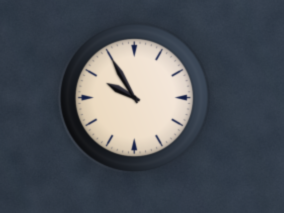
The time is 9:55
